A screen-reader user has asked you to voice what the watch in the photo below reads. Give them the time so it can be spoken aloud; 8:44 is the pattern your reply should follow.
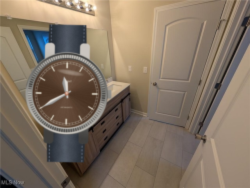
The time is 11:40
